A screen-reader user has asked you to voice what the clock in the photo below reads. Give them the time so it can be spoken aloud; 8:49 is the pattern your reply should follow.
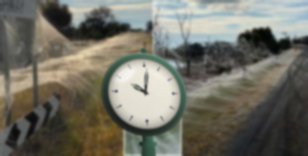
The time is 10:01
